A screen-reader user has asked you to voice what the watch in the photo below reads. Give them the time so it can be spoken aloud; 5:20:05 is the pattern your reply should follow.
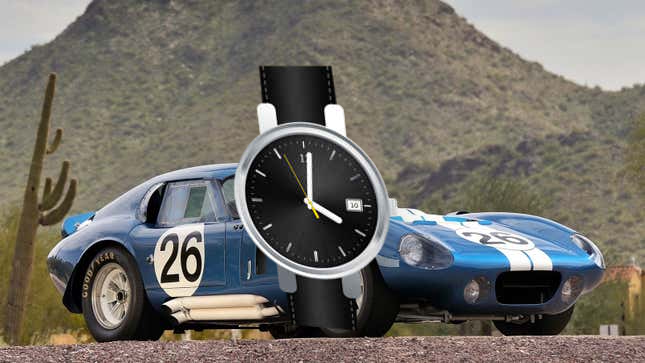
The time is 4:00:56
